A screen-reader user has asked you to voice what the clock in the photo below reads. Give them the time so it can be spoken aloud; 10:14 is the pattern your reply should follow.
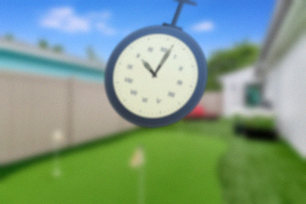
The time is 10:02
